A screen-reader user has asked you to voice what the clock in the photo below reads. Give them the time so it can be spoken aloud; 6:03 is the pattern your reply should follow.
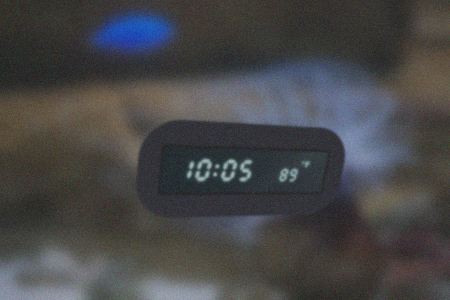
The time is 10:05
